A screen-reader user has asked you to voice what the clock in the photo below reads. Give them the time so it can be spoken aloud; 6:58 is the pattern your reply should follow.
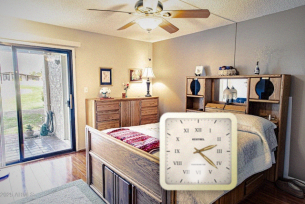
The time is 2:22
